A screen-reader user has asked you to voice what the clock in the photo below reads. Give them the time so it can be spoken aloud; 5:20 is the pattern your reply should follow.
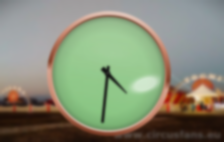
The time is 4:31
